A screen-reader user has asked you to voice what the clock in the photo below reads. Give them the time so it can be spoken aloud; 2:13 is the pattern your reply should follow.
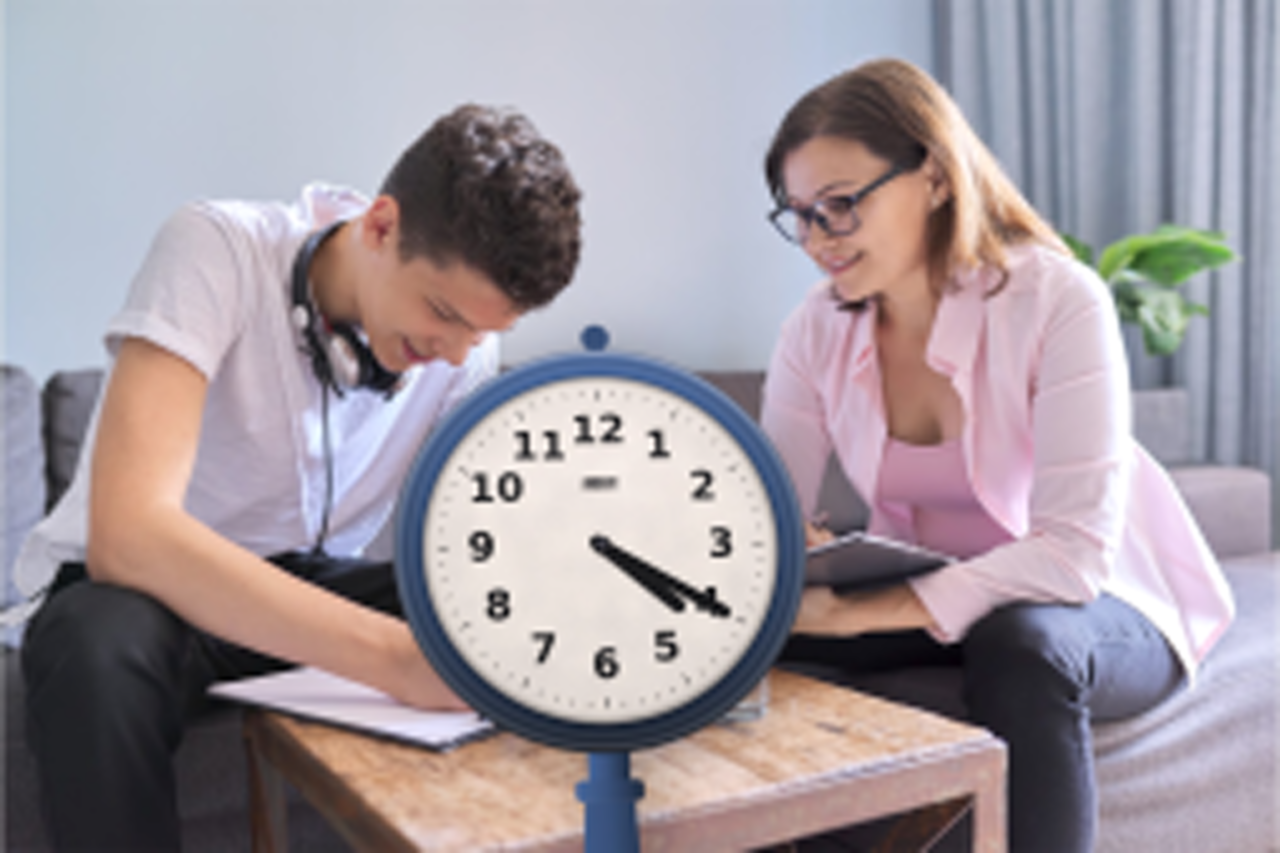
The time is 4:20
